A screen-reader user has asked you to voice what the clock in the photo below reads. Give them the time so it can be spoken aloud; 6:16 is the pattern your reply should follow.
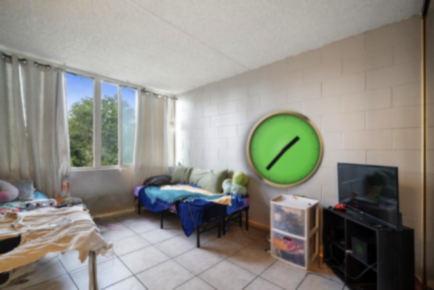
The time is 1:37
